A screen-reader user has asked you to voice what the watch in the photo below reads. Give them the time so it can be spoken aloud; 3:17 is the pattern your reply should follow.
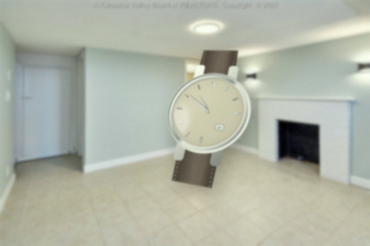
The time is 10:51
